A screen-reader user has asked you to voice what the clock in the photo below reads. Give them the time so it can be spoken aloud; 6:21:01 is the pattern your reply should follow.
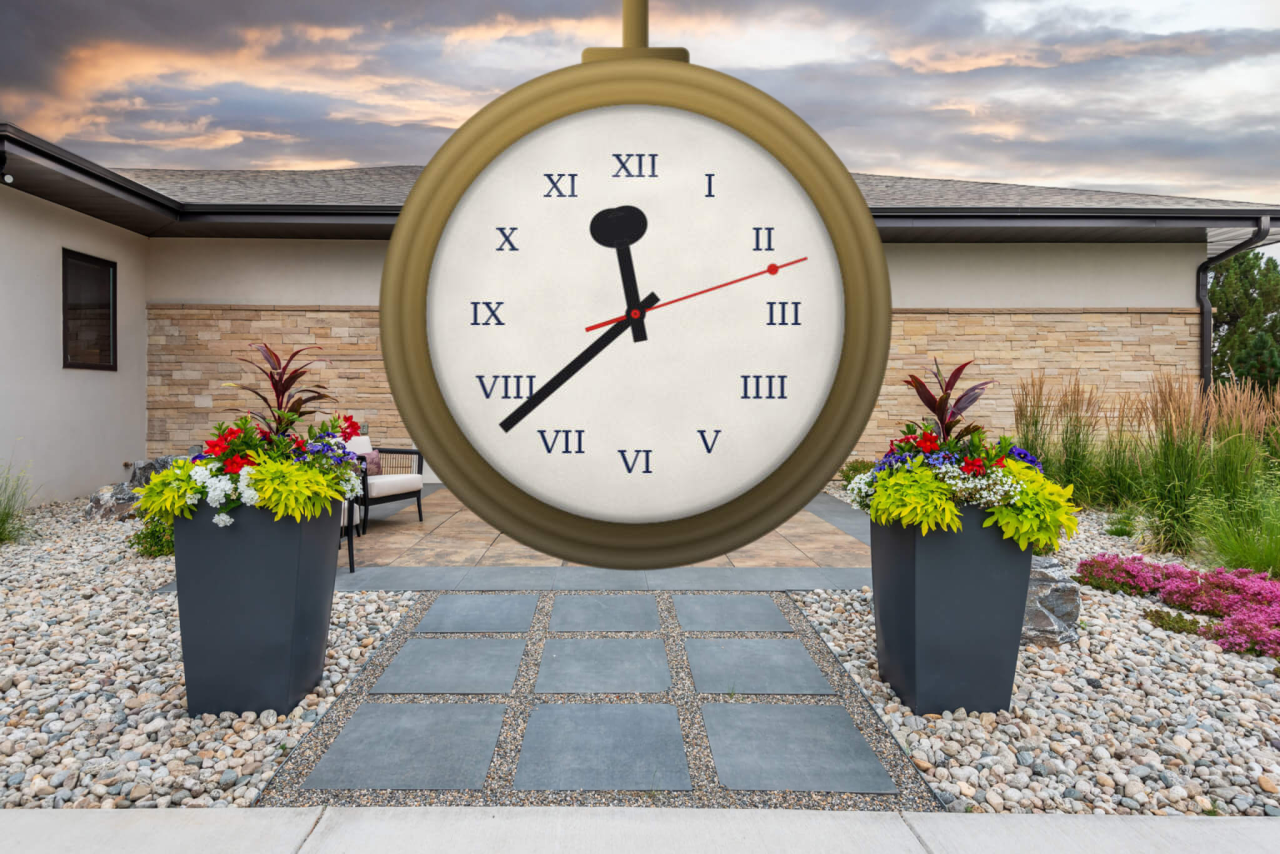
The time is 11:38:12
